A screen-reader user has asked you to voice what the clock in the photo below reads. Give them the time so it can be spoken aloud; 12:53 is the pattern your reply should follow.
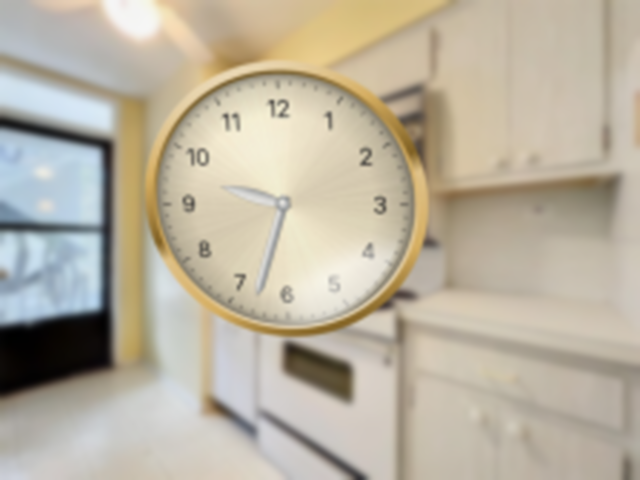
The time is 9:33
